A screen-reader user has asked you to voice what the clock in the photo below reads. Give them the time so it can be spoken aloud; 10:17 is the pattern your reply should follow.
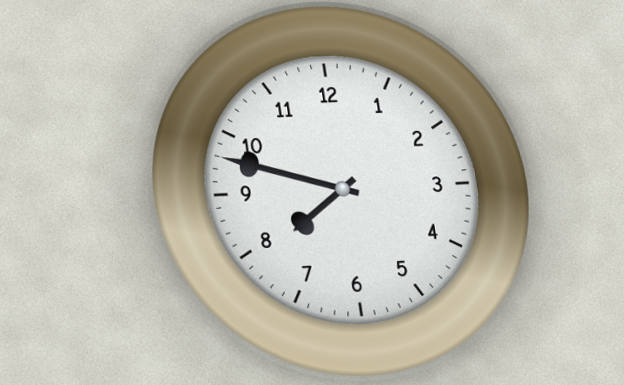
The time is 7:48
